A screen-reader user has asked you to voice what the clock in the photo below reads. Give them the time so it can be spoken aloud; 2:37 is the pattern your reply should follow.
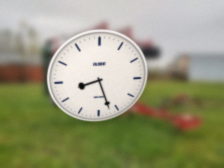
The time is 8:27
